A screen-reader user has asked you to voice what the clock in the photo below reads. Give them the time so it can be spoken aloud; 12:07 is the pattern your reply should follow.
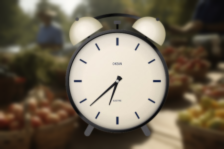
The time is 6:38
